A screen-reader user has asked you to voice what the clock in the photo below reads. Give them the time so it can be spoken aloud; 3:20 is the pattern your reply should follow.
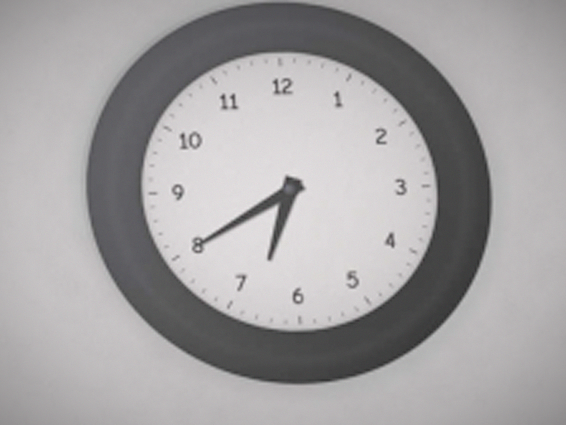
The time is 6:40
